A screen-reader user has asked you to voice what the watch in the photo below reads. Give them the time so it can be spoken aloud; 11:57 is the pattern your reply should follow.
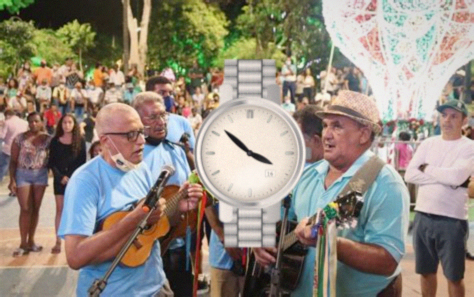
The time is 3:52
